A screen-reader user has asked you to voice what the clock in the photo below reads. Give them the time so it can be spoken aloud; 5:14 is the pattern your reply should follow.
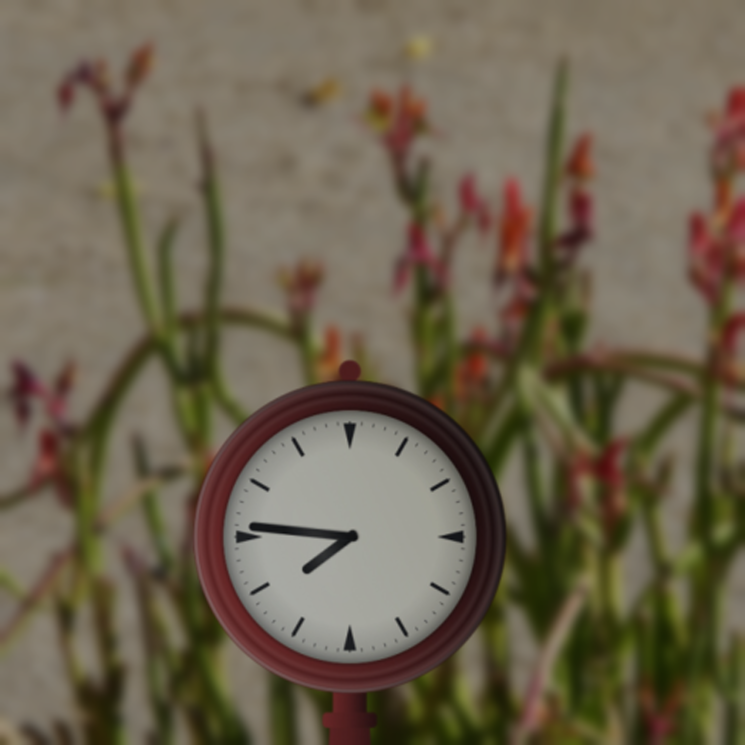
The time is 7:46
